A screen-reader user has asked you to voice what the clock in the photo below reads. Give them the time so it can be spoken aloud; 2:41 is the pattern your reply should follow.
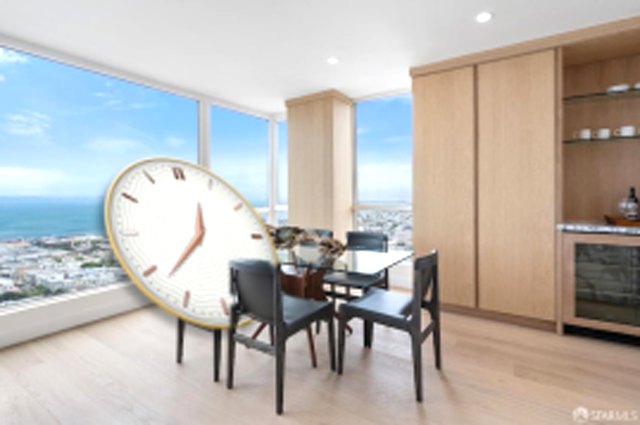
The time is 12:38
